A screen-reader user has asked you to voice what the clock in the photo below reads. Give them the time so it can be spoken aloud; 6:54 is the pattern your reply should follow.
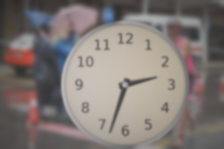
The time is 2:33
